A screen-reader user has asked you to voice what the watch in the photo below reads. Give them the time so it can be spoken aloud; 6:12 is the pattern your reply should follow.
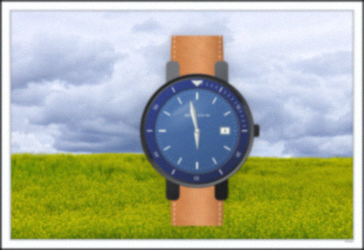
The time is 5:58
